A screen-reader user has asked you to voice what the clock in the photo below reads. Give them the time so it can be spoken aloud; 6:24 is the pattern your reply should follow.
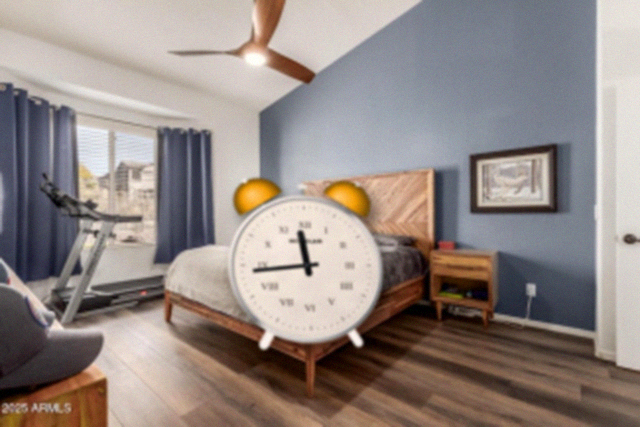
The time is 11:44
